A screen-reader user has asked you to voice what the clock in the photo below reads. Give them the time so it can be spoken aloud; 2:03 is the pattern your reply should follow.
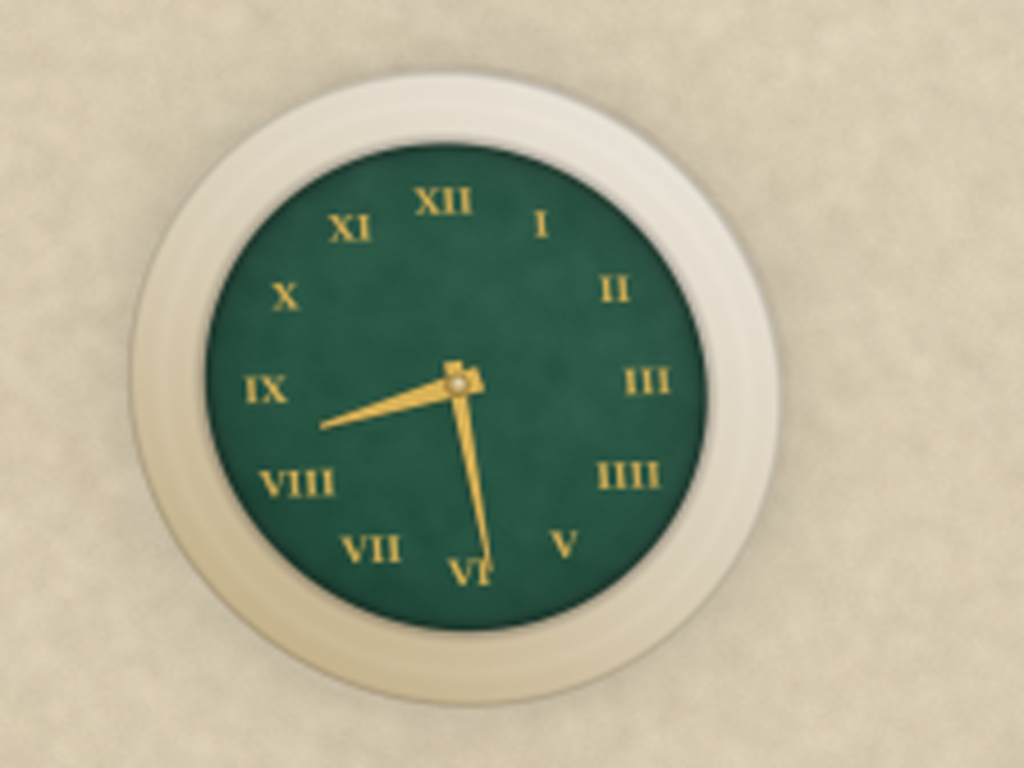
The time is 8:29
